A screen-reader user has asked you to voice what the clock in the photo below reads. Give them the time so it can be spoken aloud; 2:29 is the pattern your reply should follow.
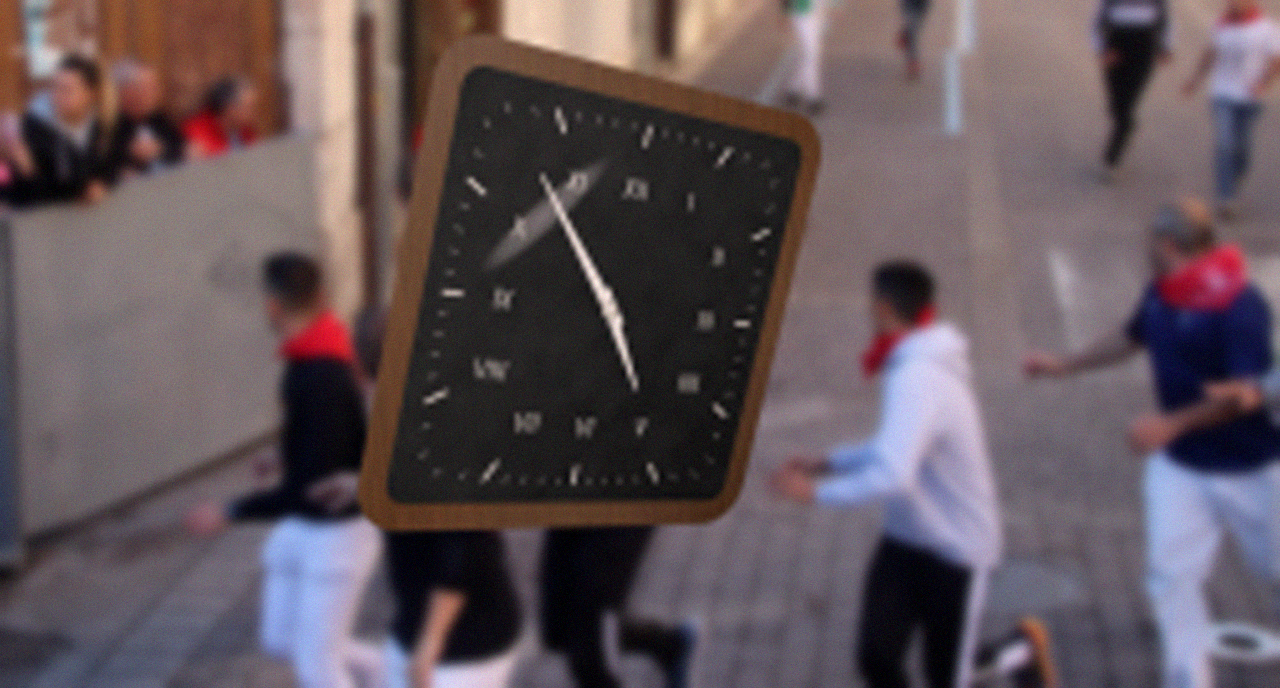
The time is 4:53
